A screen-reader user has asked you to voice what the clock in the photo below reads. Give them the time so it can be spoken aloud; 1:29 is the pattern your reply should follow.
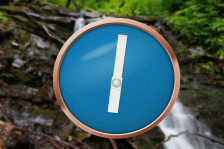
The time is 6:00
